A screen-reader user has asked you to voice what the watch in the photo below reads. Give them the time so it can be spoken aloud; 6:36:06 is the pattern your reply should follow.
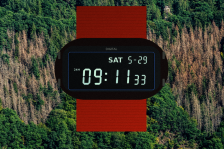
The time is 9:11:33
